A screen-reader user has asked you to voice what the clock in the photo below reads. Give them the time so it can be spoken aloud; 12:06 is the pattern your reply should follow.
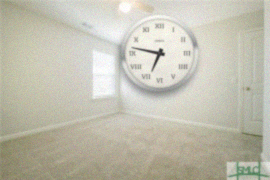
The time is 6:47
